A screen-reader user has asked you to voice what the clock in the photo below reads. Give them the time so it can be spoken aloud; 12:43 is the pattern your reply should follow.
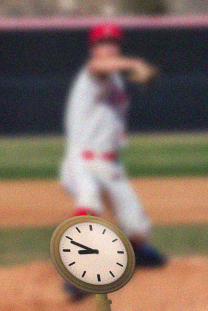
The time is 8:49
